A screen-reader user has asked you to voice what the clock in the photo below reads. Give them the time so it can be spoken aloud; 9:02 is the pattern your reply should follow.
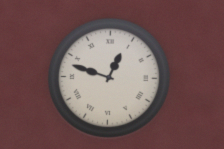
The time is 12:48
